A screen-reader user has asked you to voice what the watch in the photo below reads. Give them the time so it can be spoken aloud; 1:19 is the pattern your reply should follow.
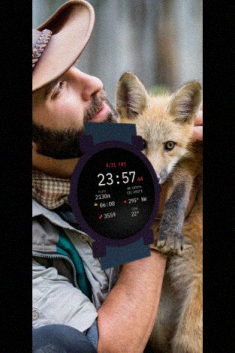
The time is 23:57
